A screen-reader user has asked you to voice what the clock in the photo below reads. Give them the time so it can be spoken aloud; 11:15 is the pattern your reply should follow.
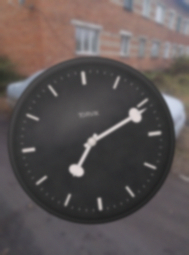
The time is 7:11
